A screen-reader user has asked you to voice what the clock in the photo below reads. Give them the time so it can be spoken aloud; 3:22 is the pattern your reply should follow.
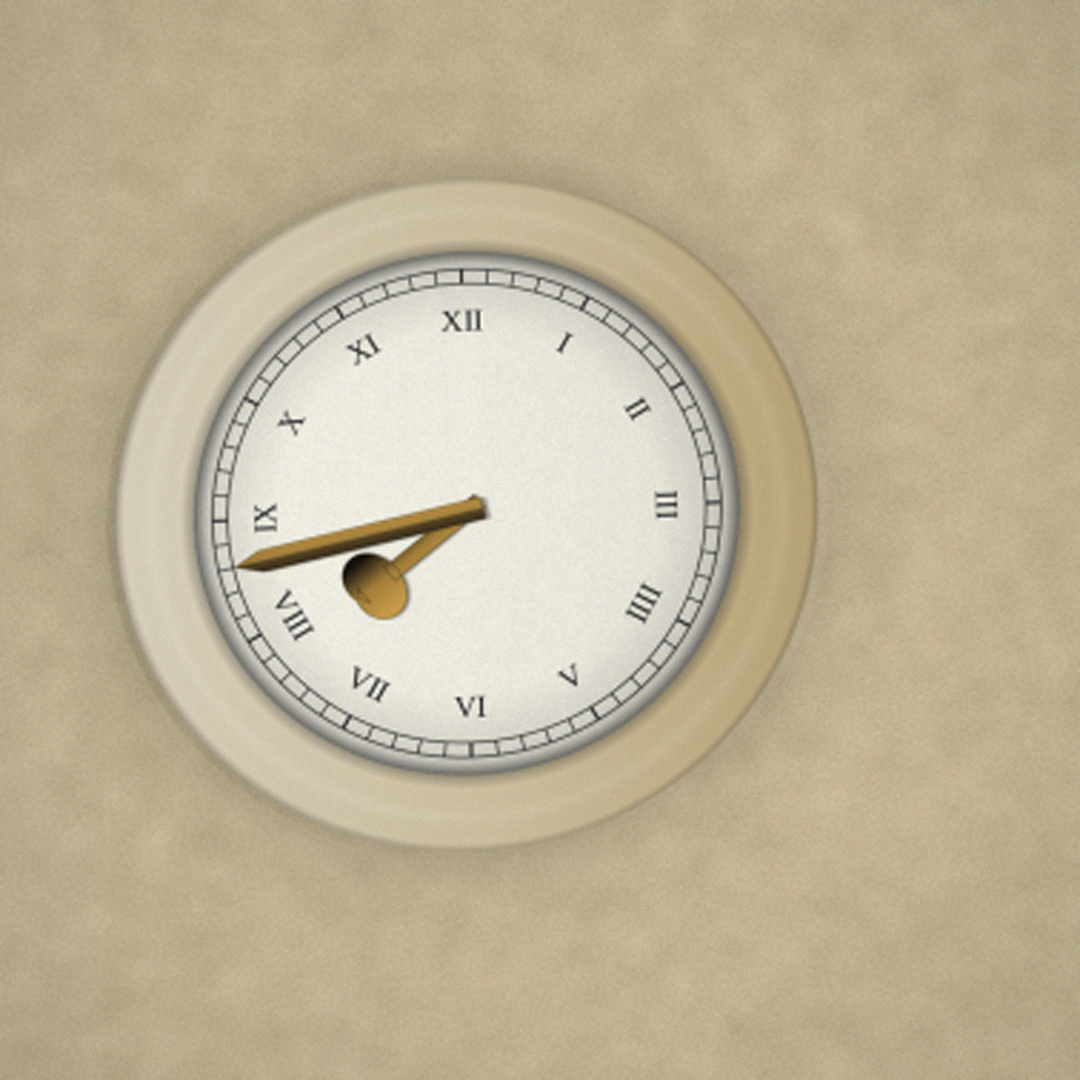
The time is 7:43
